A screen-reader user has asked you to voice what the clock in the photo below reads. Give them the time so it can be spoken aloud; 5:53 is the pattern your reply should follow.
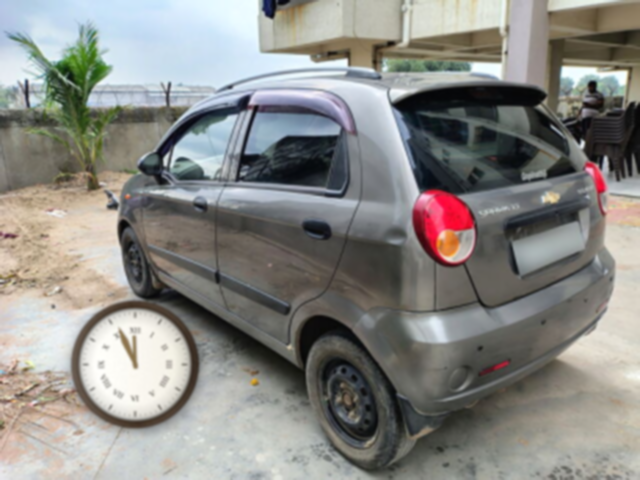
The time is 11:56
